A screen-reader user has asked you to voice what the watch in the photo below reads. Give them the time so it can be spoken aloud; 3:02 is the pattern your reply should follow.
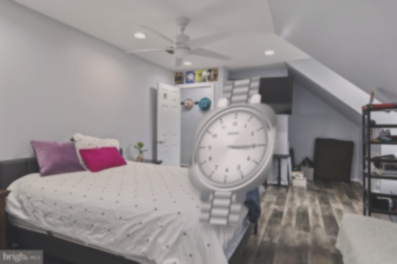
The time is 3:15
